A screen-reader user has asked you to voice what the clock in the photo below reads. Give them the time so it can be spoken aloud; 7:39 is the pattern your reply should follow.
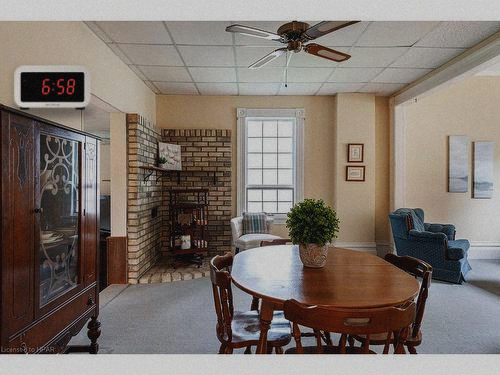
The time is 6:58
